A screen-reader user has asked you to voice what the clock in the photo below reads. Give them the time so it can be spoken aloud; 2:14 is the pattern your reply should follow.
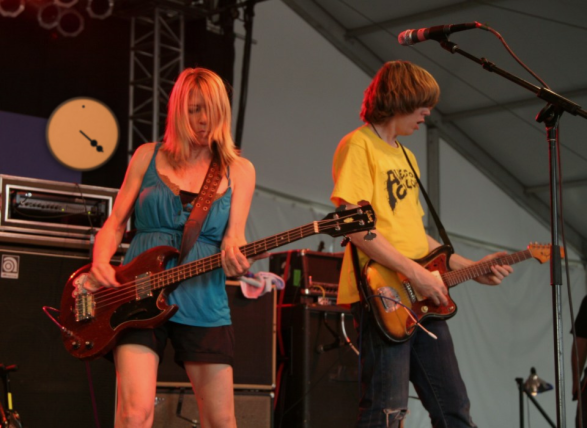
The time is 4:22
